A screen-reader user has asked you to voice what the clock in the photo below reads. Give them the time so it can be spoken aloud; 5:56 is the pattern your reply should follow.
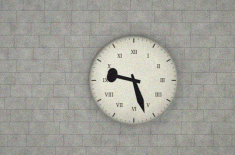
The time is 9:27
